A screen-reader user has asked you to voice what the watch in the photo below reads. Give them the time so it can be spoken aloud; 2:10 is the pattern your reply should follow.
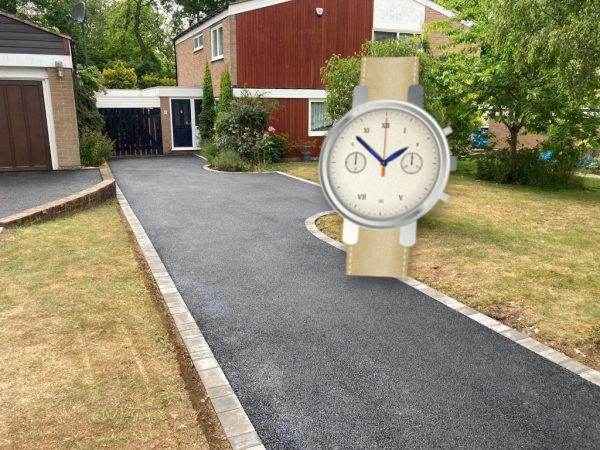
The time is 1:52
